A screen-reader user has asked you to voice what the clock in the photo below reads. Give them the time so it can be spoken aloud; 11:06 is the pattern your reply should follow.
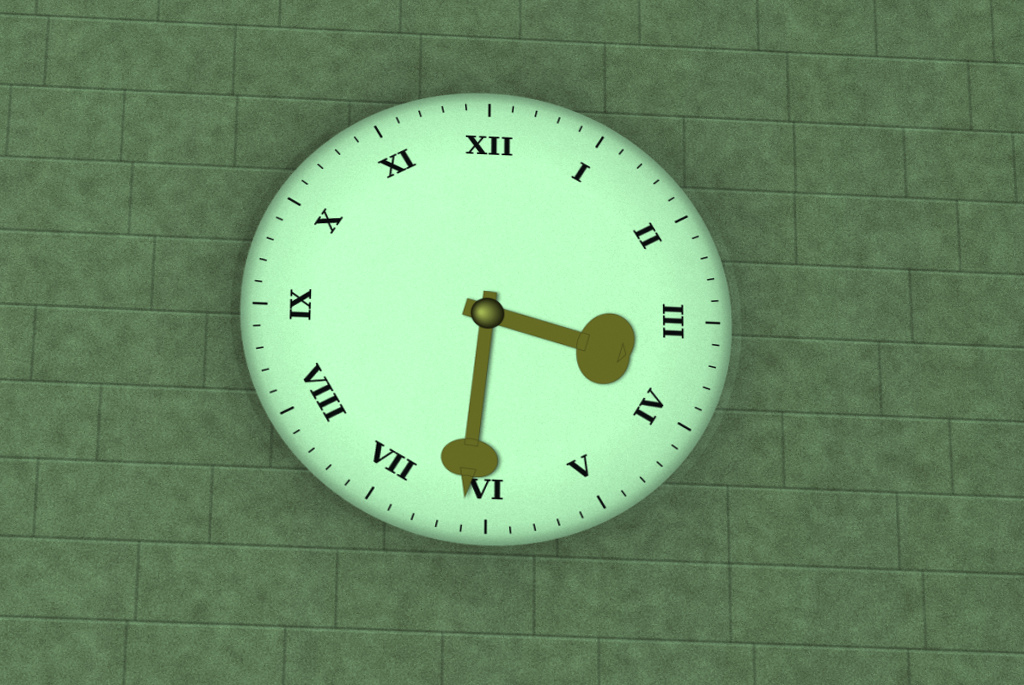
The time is 3:31
